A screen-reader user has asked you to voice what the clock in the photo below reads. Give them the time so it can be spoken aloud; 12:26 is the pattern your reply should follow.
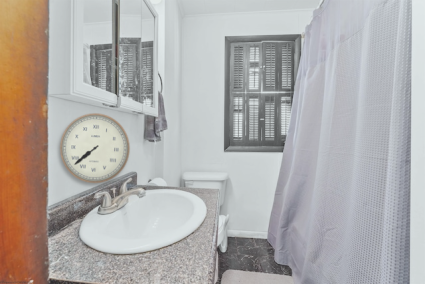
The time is 7:38
